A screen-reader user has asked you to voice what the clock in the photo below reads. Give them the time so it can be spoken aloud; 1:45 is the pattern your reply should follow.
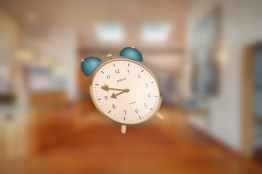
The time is 8:49
